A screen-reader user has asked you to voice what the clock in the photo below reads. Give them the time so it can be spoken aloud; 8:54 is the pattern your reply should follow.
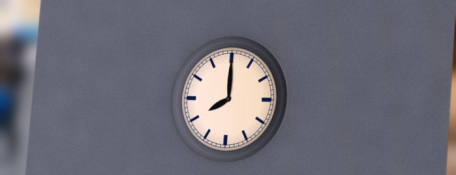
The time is 8:00
